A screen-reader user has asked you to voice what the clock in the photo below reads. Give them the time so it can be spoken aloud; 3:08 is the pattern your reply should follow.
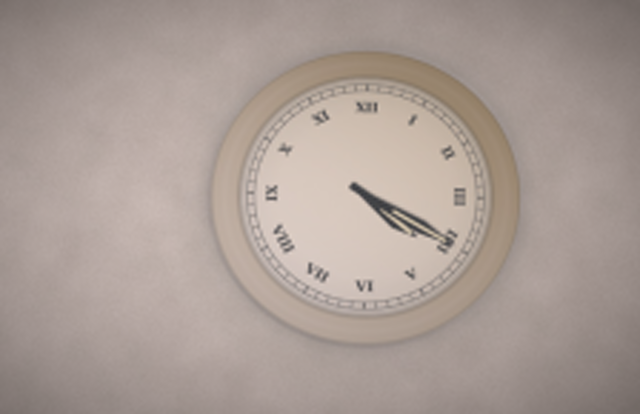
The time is 4:20
